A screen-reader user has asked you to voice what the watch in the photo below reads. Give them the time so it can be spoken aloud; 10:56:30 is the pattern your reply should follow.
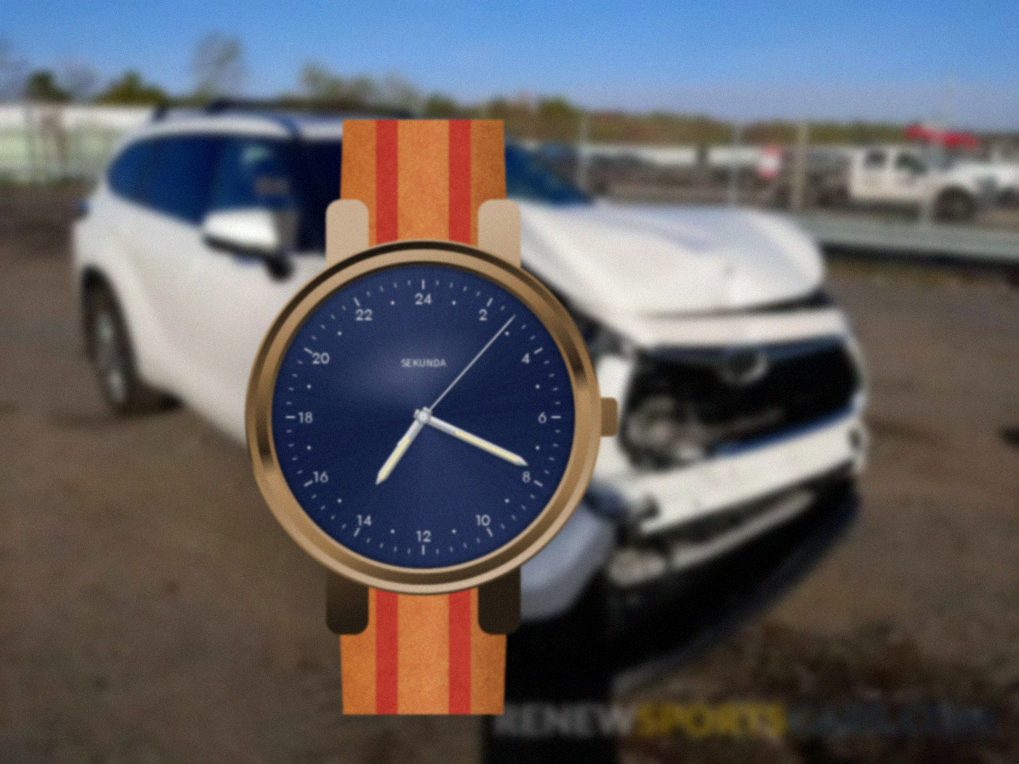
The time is 14:19:07
